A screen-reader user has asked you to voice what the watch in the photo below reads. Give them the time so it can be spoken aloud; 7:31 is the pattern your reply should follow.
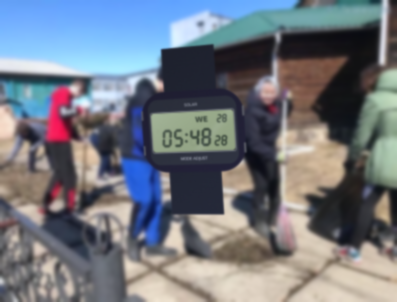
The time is 5:48
